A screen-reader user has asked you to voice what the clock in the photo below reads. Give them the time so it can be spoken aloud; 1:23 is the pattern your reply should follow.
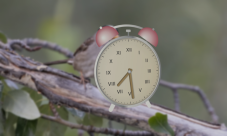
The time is 7:29
